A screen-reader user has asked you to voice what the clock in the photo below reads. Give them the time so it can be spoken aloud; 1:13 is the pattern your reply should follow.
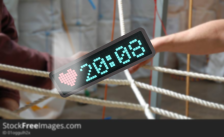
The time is 20:08
